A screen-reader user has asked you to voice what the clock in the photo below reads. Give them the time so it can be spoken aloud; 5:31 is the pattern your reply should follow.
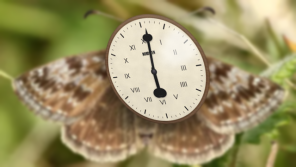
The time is 6:01
